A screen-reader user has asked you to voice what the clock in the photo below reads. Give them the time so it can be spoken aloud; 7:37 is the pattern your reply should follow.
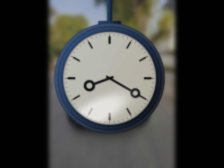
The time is 8:20
